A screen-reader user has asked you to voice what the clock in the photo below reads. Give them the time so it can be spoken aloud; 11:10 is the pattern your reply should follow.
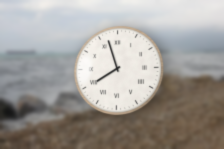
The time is 7:57
